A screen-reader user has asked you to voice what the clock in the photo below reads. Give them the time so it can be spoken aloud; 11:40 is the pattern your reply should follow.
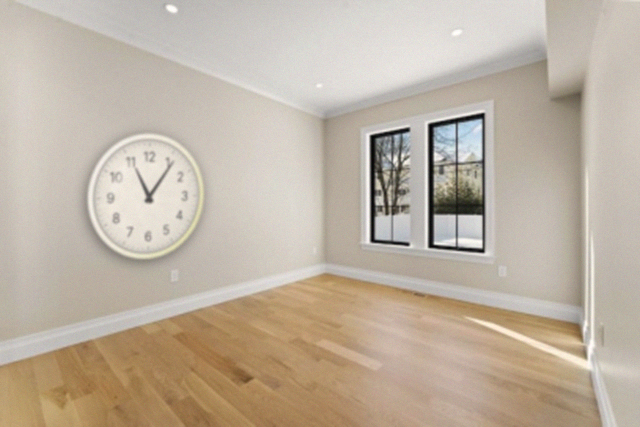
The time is 11:06
